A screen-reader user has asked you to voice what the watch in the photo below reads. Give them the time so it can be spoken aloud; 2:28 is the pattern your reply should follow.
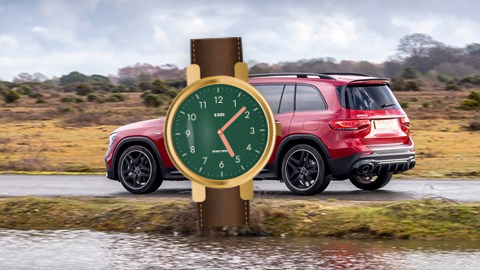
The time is 5:08
